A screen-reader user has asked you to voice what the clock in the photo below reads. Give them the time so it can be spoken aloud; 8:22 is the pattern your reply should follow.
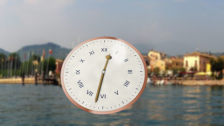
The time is 12:32
